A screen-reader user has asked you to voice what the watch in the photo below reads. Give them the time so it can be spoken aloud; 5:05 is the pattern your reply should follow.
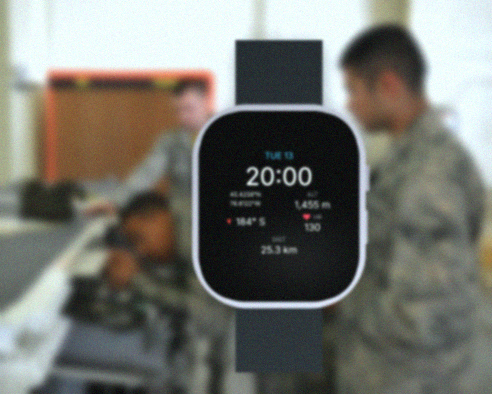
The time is 20:00
